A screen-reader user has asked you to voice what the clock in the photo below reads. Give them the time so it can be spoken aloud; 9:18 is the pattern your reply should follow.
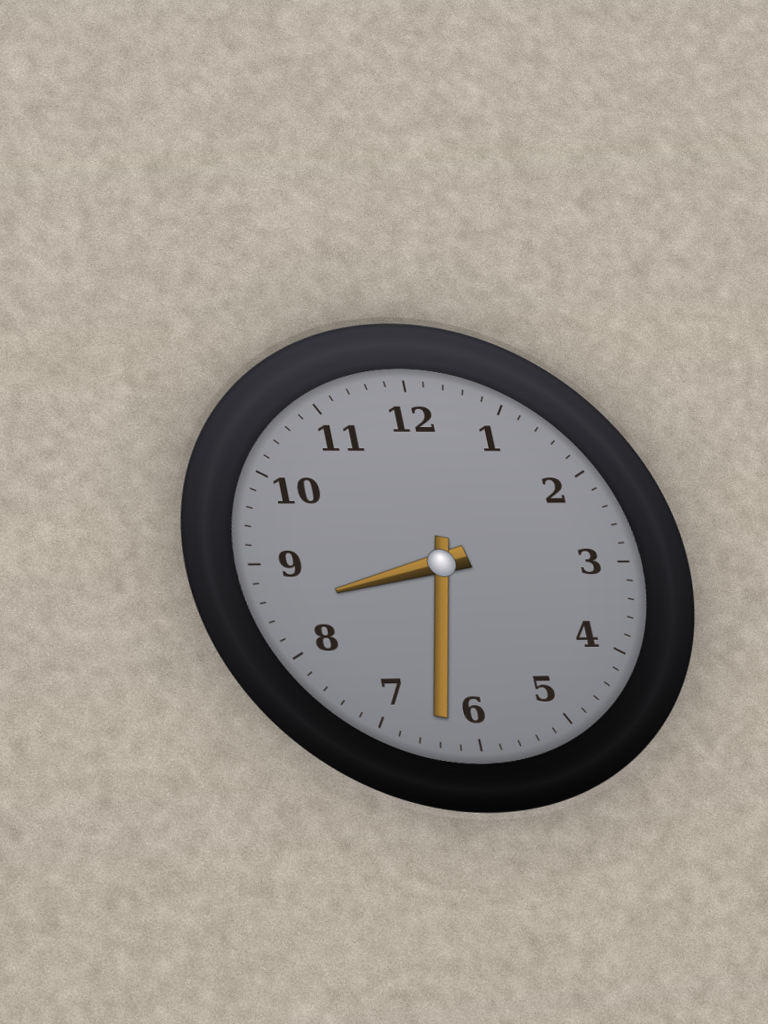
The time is 8:32
